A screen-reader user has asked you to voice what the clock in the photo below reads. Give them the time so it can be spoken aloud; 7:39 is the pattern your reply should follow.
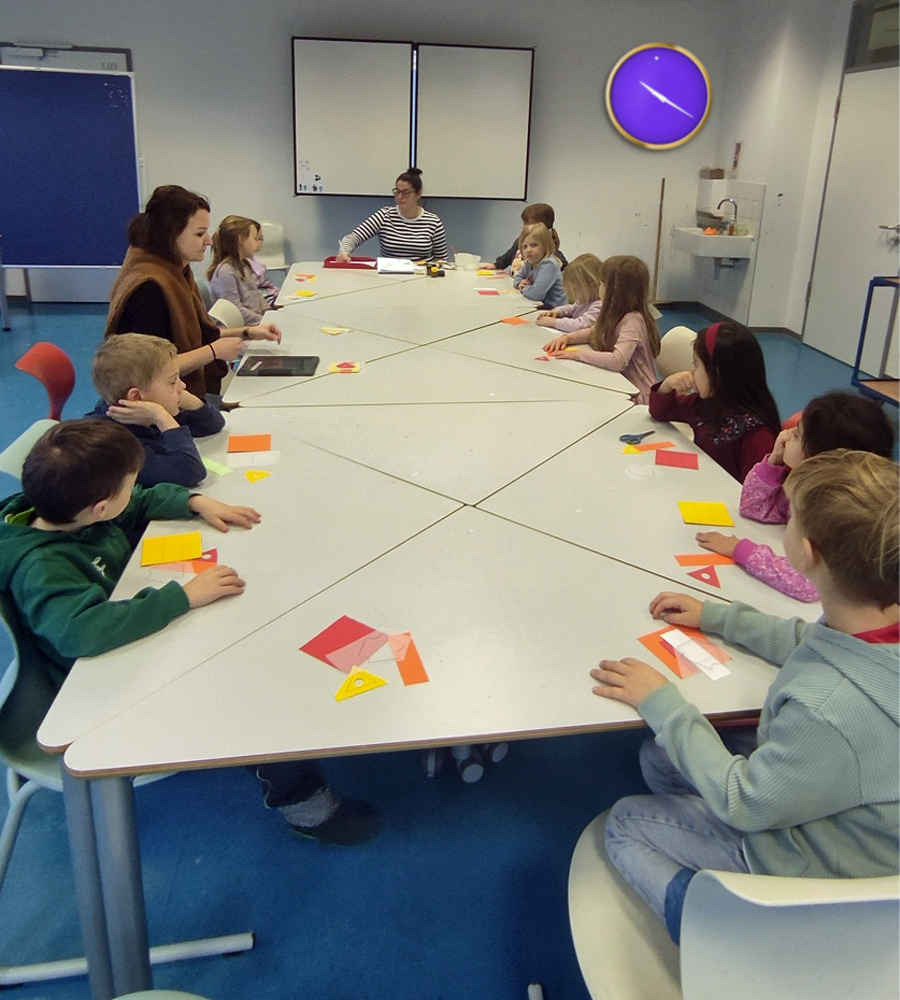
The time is 10:21
